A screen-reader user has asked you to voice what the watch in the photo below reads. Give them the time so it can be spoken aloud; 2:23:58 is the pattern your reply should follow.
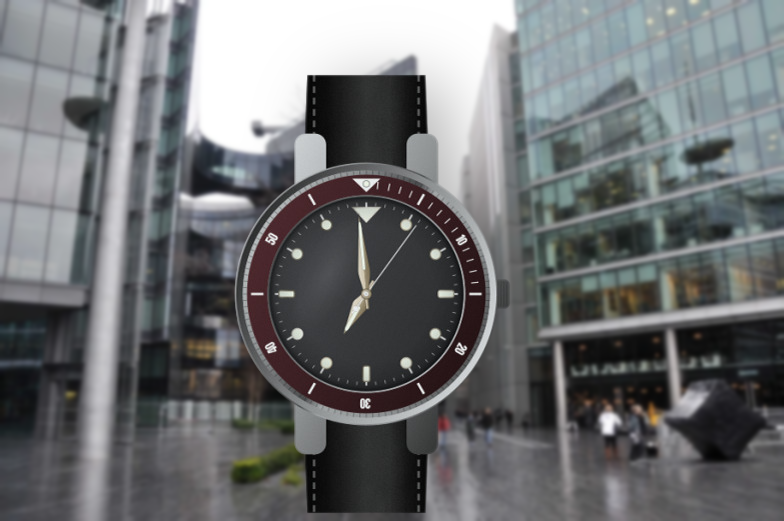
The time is 6:59:06
